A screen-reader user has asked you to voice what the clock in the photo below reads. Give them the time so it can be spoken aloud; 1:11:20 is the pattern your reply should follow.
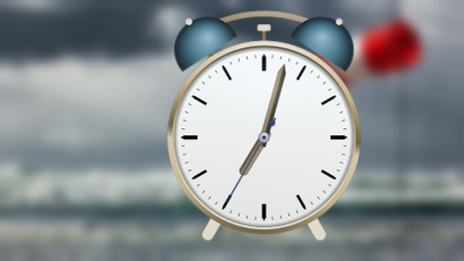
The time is 7:02:35
